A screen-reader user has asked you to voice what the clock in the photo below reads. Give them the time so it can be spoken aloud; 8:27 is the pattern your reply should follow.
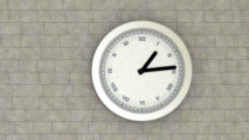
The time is 1:14
